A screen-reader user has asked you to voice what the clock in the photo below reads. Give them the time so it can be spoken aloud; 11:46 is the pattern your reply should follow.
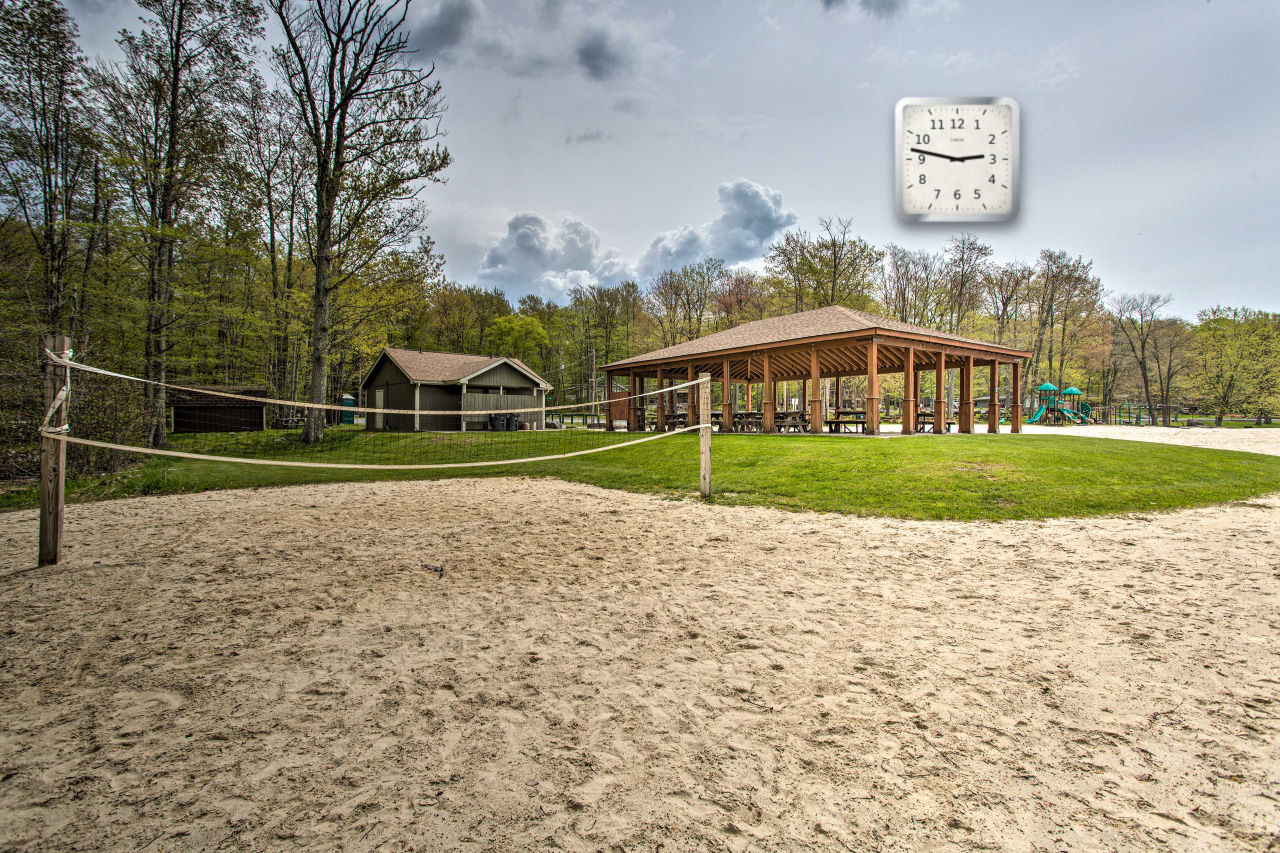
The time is 2:47
